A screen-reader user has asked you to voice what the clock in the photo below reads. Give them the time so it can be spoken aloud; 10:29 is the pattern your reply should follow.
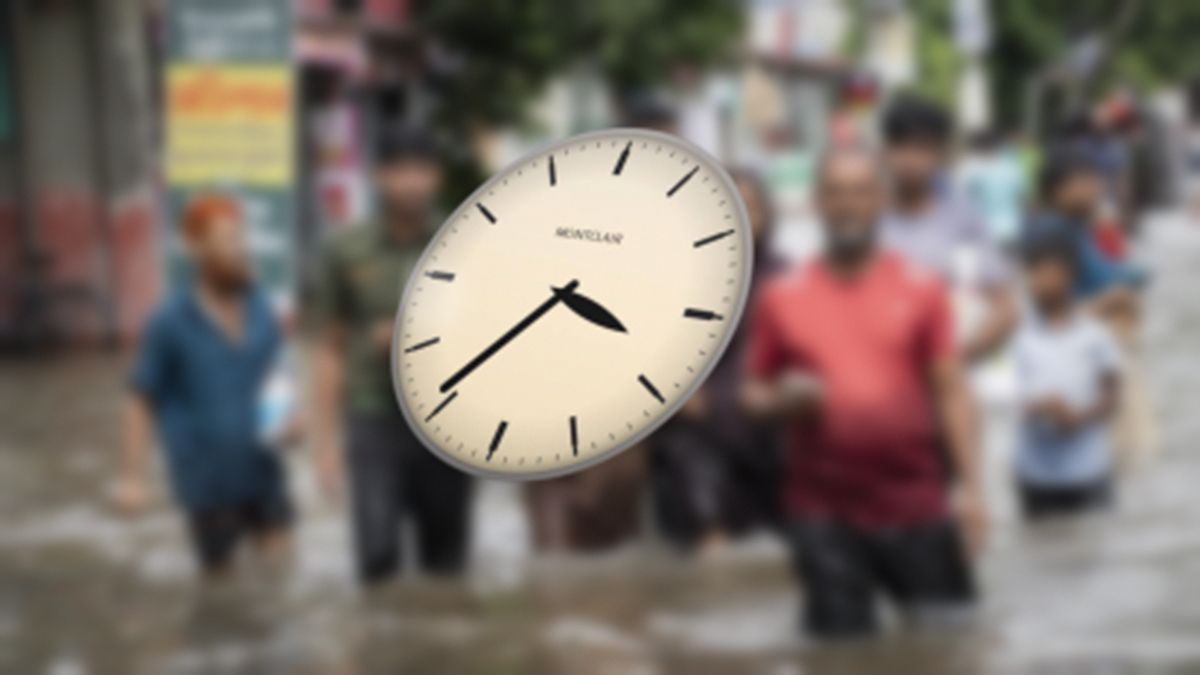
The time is 3:36
